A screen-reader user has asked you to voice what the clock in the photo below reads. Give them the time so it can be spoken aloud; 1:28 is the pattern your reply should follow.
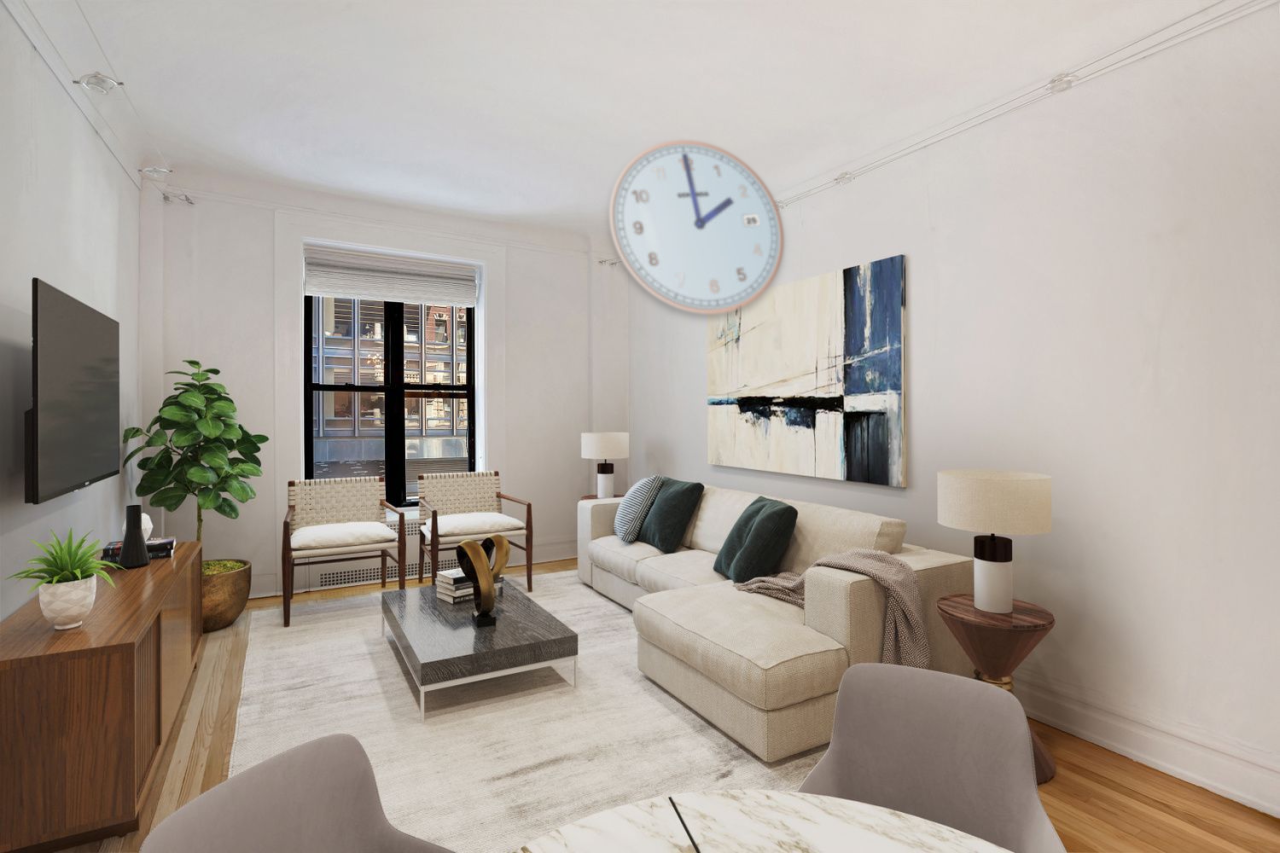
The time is 2:00
